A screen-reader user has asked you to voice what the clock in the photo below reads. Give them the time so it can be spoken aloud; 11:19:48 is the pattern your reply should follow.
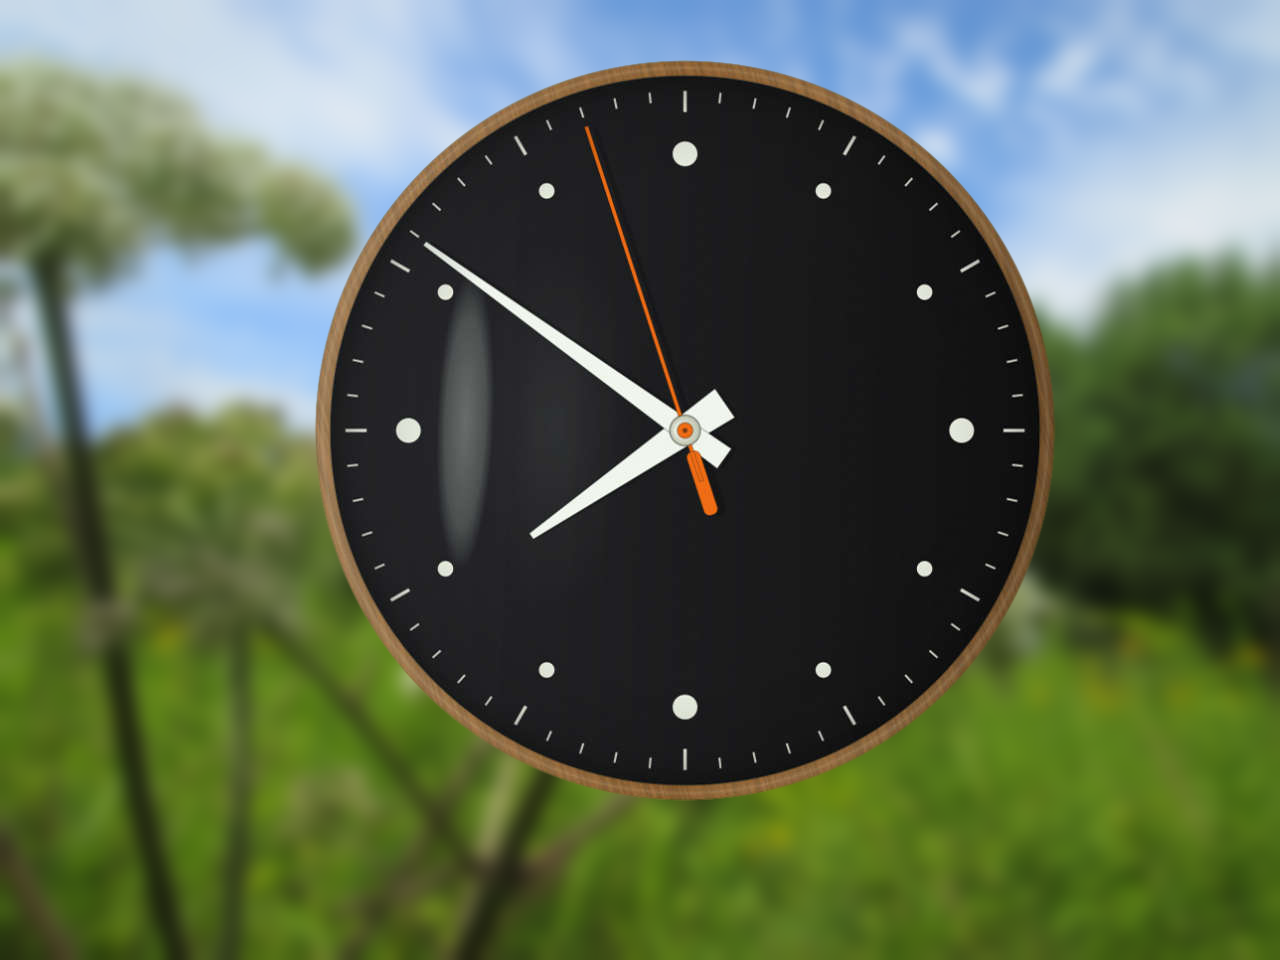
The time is 7:50:57
